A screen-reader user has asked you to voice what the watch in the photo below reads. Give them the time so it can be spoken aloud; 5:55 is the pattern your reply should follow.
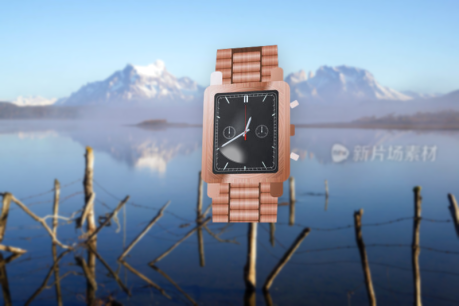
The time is 12:40
